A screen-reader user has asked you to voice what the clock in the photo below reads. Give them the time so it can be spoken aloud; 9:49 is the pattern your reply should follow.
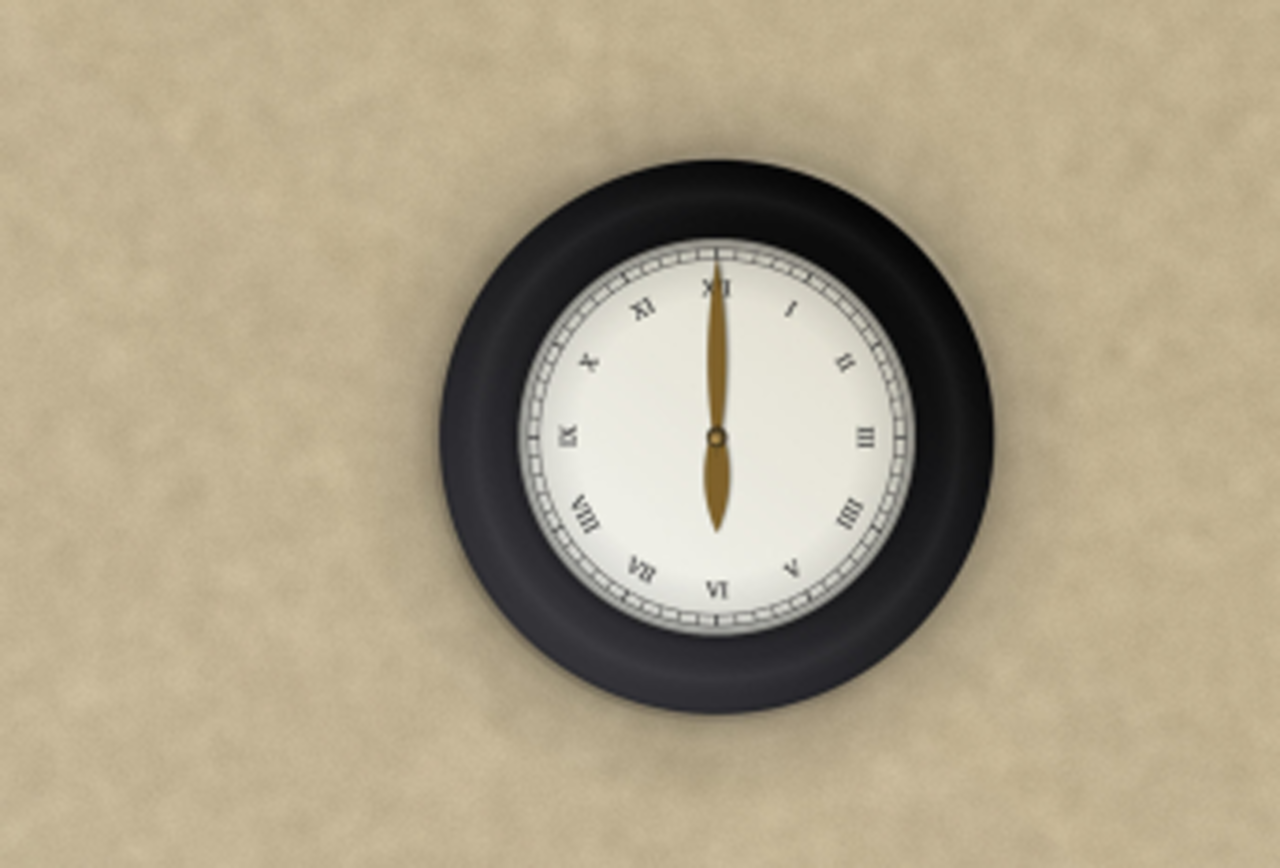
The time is 6:00
